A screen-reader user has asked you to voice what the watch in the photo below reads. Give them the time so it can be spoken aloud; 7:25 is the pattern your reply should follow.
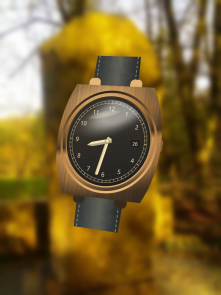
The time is 8:32
